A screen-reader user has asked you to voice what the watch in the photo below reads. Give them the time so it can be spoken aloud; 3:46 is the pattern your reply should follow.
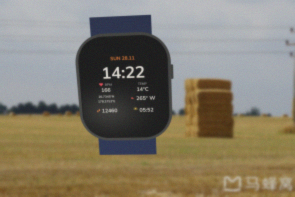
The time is 14:22
